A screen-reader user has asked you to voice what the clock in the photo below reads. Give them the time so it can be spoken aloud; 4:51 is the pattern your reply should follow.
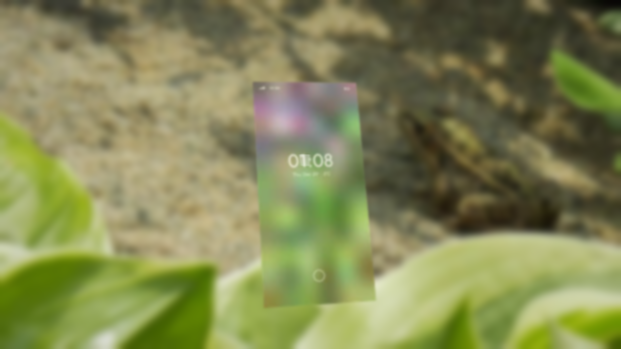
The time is 1:08
